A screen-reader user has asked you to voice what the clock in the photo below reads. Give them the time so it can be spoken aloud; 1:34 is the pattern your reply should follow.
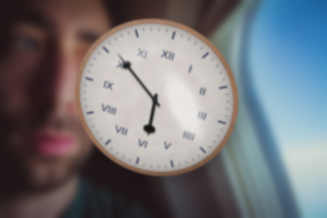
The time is 5:51
